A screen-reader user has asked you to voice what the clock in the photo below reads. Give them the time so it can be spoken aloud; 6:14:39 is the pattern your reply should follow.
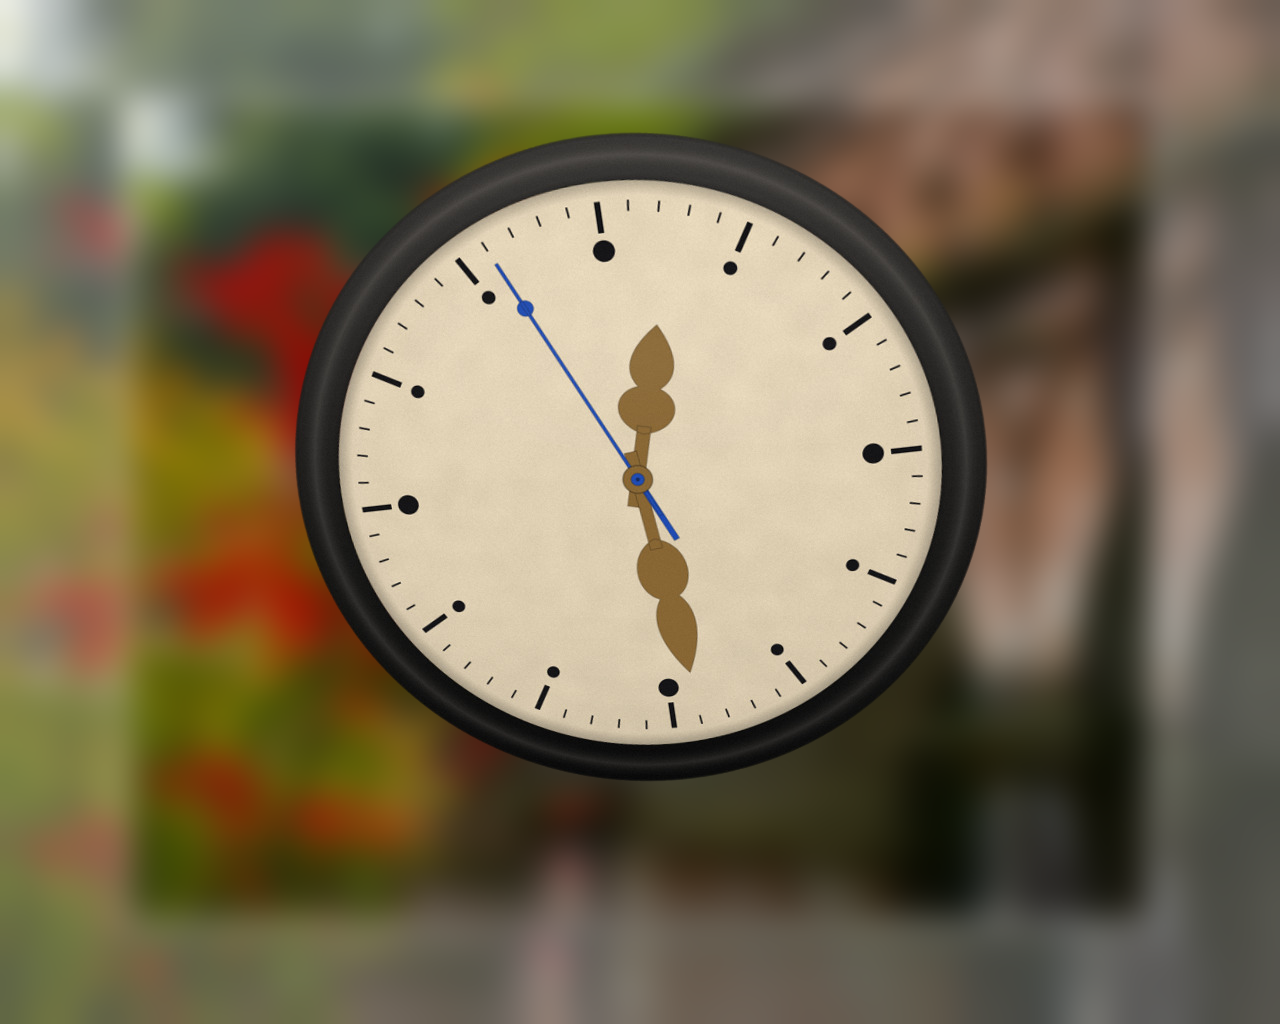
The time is 12:28:56
